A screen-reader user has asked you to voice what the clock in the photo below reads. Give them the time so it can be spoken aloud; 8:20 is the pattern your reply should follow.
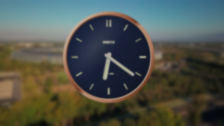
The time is 6:21
